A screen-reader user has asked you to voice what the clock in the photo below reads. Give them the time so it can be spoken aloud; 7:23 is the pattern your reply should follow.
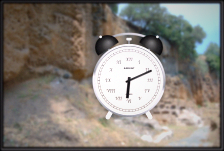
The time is 6:11
